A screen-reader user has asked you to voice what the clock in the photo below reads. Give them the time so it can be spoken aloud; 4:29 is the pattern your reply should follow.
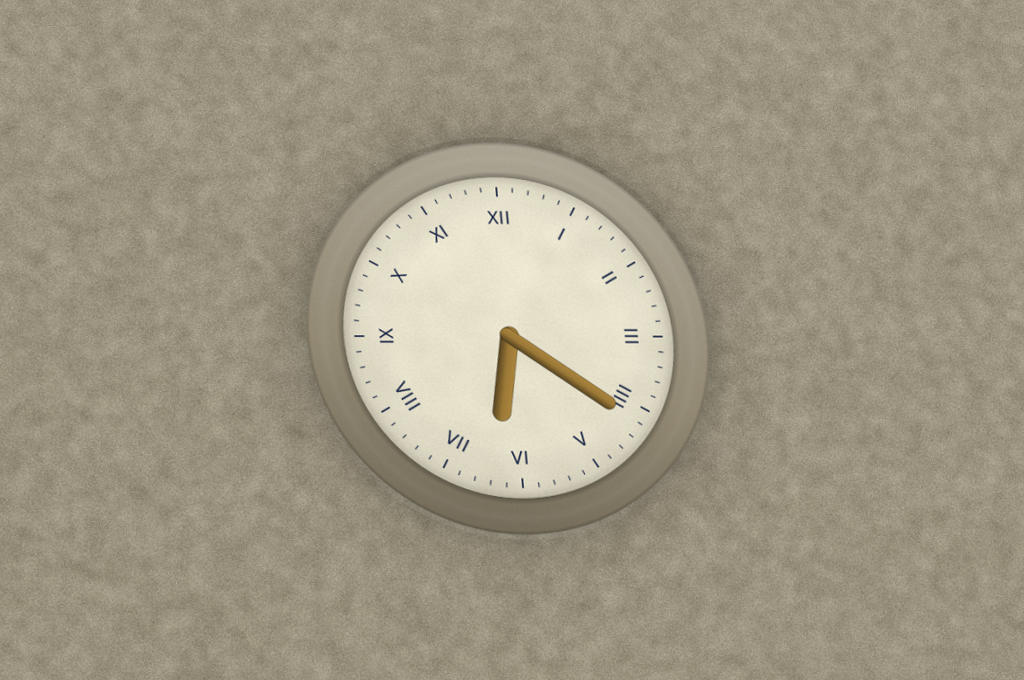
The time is 6:21
